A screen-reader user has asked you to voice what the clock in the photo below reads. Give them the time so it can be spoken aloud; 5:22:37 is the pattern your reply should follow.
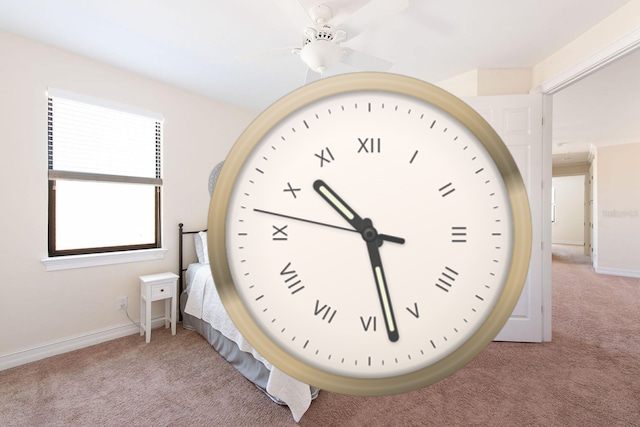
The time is 10:27:47
